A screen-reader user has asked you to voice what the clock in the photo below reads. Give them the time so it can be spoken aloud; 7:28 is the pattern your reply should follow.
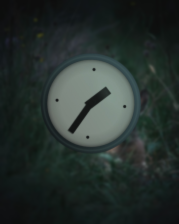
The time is 1:35
